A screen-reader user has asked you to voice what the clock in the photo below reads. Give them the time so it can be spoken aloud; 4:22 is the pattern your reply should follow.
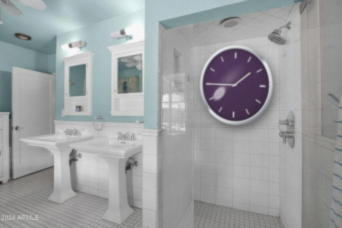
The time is 1:45
